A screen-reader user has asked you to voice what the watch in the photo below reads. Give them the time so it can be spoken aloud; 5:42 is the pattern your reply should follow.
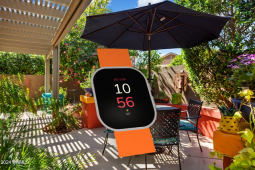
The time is 10:56
